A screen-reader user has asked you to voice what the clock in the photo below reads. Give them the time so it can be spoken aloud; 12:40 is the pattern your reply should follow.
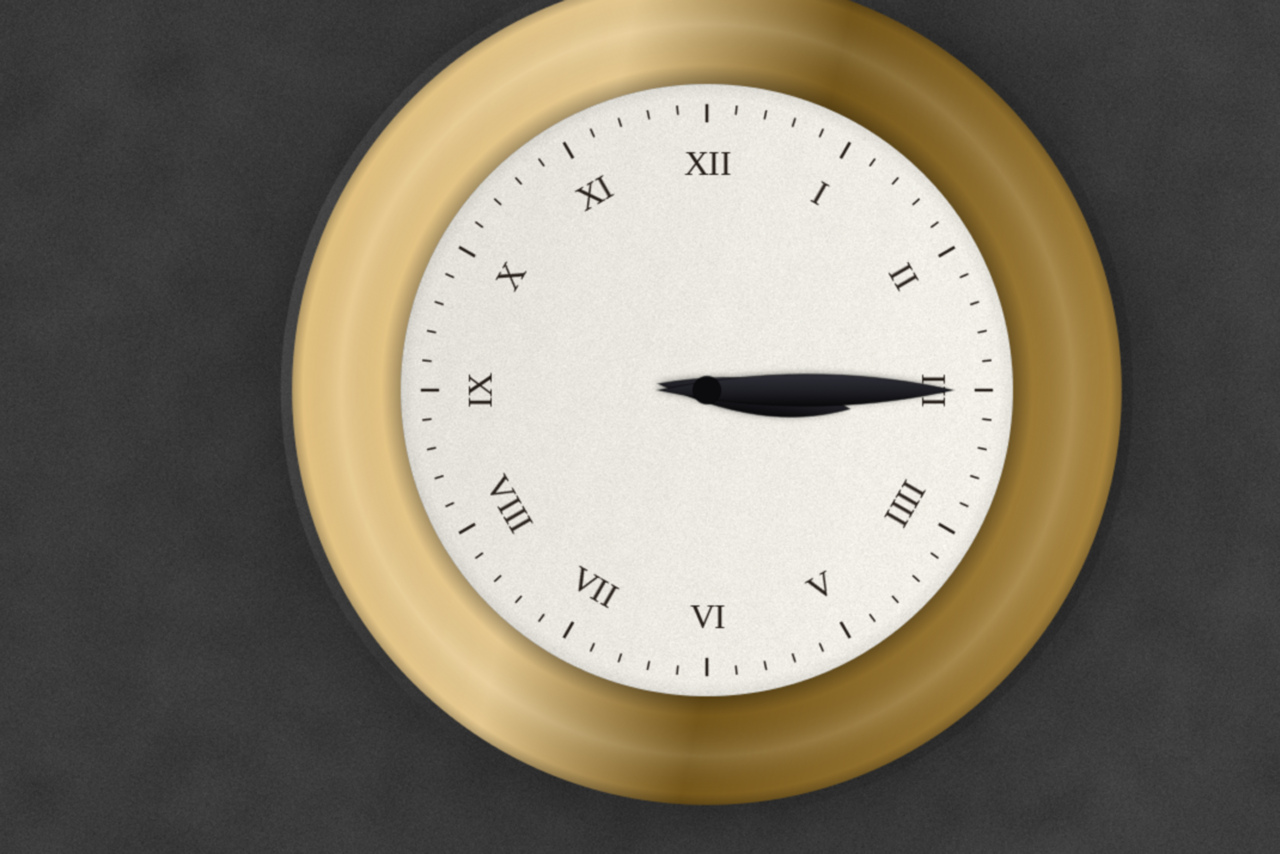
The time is 3:15
